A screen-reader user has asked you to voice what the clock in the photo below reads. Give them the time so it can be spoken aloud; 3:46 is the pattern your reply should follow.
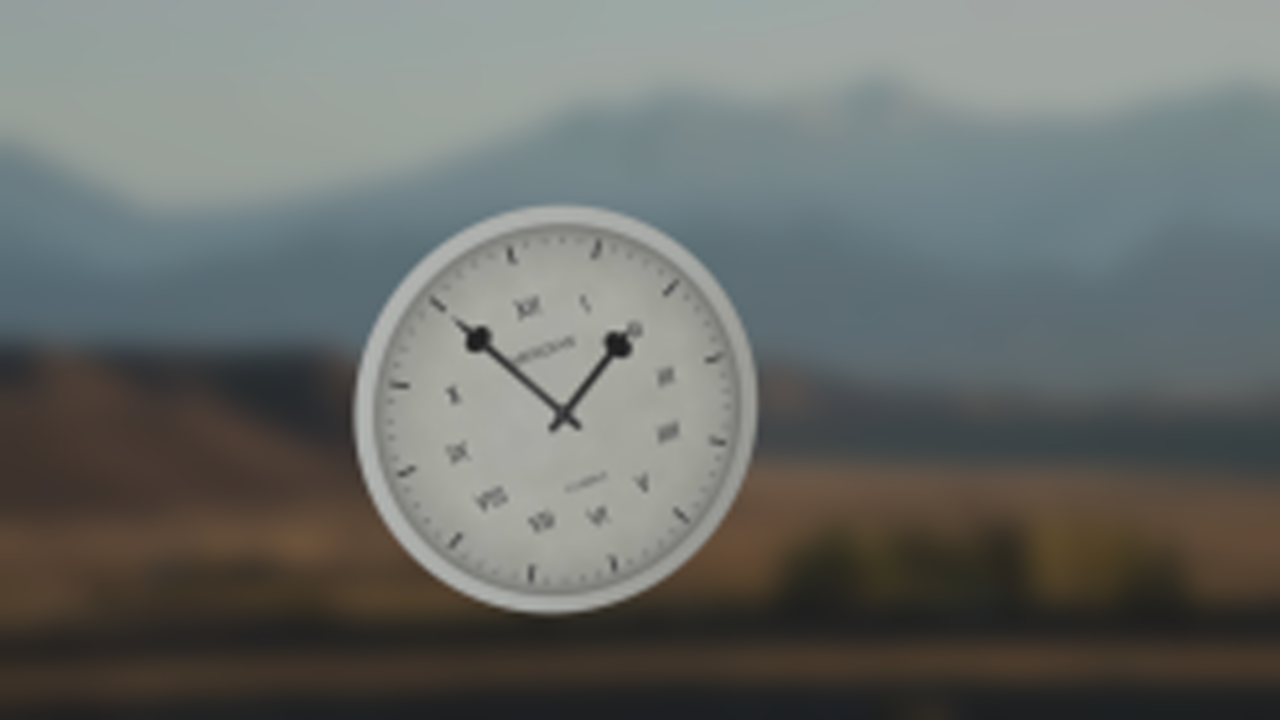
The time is 1:55
